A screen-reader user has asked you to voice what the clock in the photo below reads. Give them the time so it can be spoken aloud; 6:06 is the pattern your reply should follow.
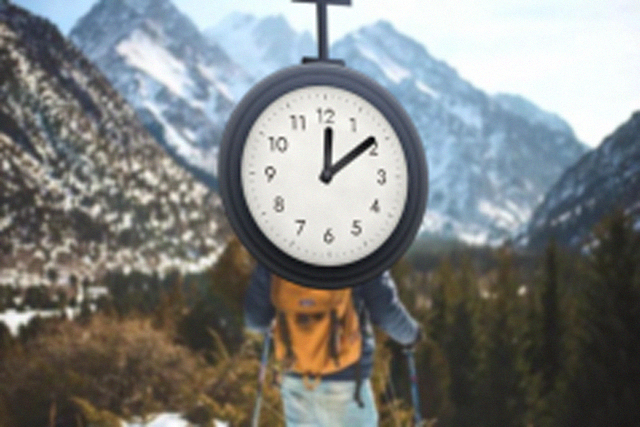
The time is 12:09
